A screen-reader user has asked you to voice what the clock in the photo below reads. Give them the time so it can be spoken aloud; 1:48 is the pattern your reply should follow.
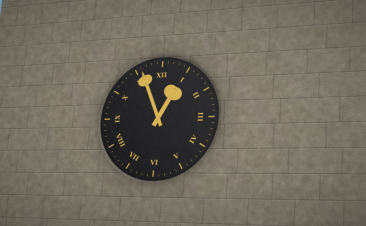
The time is 12:56
